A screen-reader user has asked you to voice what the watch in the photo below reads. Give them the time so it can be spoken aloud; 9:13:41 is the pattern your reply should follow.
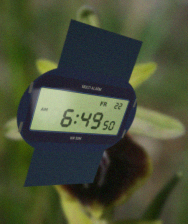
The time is 6:49:50
